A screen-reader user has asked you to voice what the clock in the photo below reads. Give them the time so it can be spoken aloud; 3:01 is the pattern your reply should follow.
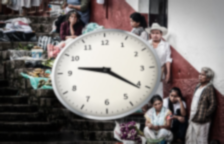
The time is 9:21
